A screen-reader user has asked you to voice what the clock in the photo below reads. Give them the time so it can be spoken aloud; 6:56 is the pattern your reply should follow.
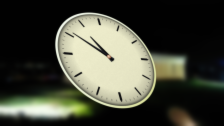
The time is 10:51
